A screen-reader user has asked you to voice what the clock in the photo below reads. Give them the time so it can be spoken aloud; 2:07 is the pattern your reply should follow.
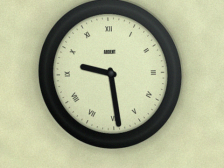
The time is 9:29
